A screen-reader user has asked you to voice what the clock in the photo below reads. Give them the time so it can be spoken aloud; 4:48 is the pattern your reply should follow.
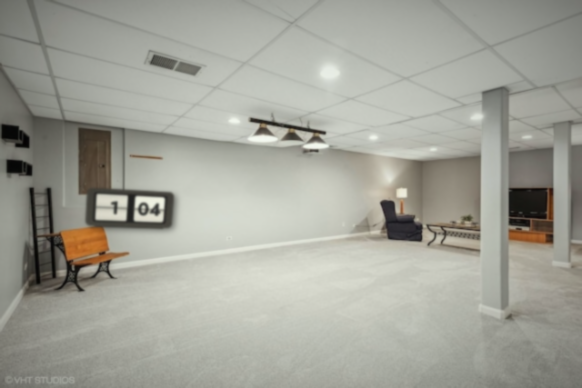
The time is 1:04
